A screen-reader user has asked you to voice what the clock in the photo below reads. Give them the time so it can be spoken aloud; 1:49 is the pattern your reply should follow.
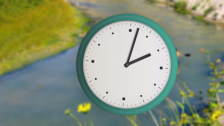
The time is 2:02
